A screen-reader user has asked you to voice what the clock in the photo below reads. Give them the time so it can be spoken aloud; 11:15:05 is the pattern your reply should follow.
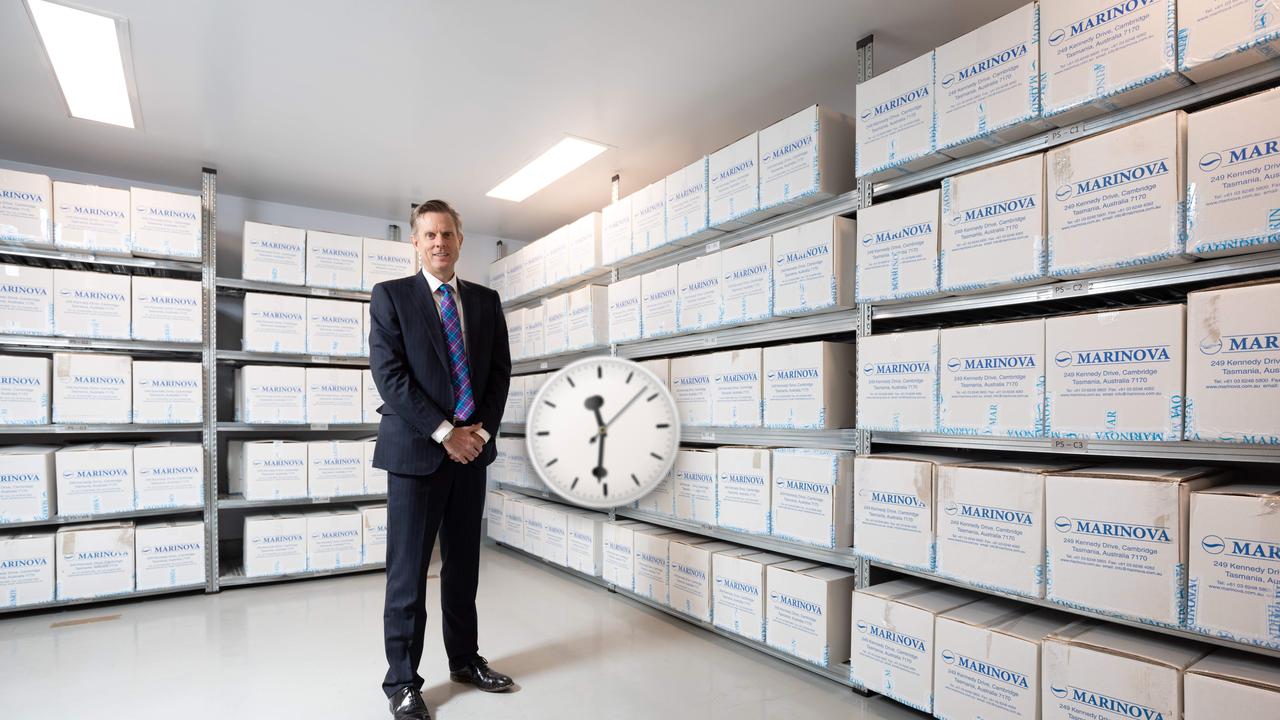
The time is 11:31:08
